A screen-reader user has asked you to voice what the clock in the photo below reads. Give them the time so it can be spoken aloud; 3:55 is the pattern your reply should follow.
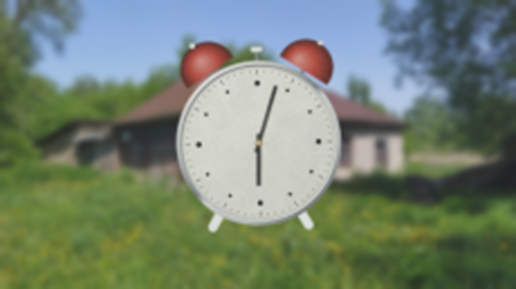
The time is 6:03
